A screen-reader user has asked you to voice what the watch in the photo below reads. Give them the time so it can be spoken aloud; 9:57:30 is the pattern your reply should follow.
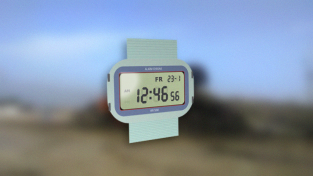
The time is 12:46:56
